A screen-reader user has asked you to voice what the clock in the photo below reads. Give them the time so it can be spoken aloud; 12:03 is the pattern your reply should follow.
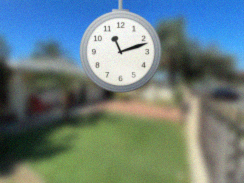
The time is 11:12
